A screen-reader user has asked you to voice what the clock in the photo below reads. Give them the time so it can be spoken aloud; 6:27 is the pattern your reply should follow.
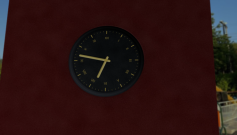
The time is 6:47
